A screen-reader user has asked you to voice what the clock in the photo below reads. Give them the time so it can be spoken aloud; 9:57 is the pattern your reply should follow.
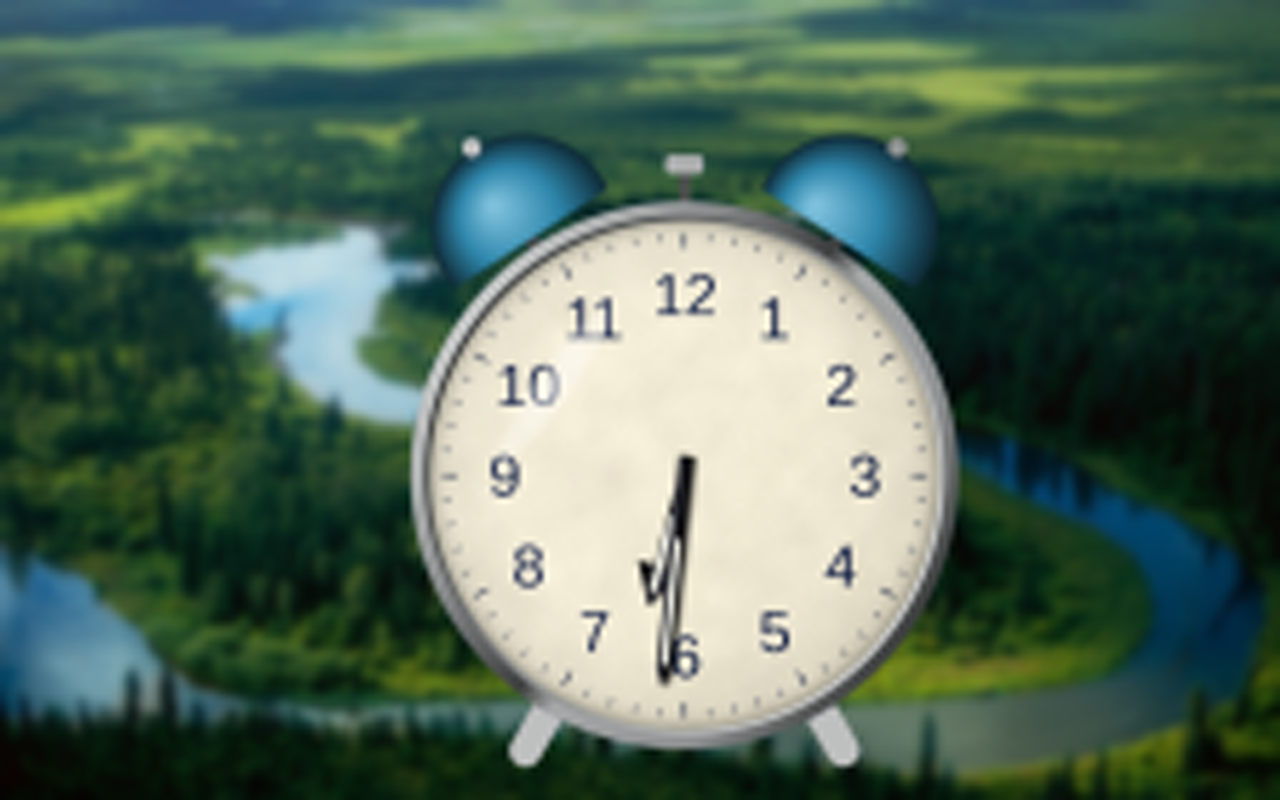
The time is 6:31
